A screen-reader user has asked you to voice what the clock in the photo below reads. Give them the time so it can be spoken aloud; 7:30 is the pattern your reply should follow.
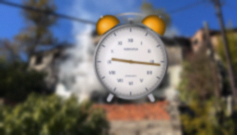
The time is 9:16
